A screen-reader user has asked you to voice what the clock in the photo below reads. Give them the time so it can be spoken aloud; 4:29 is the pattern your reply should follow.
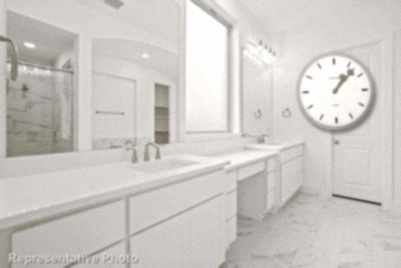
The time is 1:07
